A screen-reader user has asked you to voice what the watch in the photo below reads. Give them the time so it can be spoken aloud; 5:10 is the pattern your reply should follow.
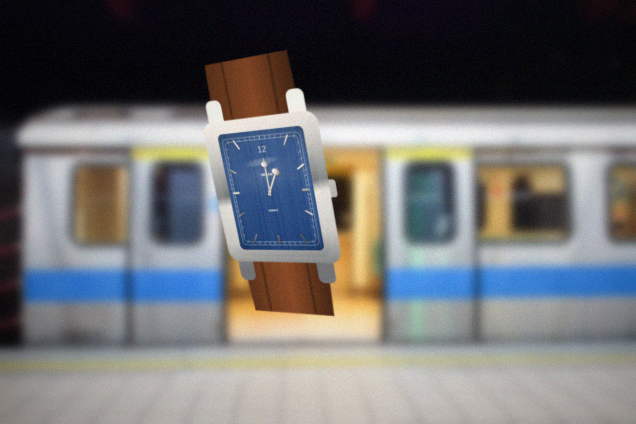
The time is 1:00
